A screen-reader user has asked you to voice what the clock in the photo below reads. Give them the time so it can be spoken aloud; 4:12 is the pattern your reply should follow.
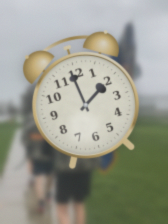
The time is 1:59
